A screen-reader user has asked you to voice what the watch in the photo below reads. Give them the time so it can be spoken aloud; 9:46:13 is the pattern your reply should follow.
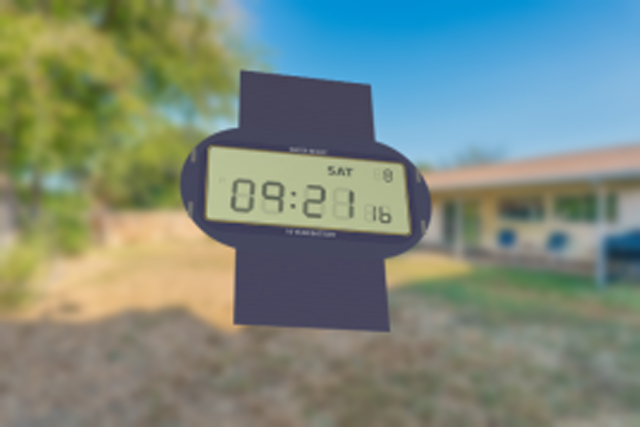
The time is 9:21:16
